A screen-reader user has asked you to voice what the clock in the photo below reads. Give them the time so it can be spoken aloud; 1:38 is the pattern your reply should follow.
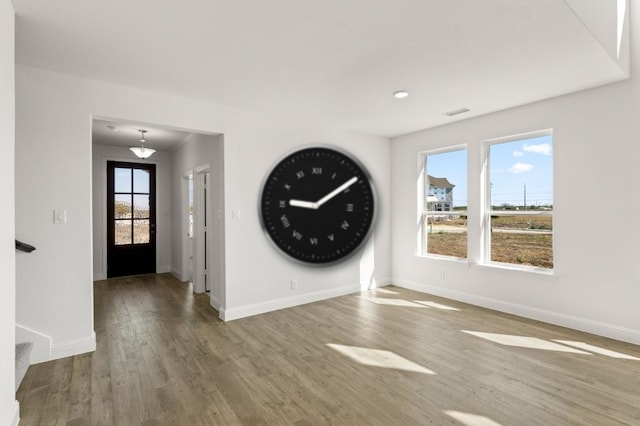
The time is 9:09
